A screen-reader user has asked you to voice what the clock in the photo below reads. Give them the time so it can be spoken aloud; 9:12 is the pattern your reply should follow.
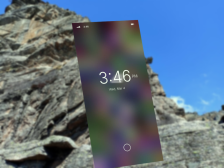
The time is 3:46
